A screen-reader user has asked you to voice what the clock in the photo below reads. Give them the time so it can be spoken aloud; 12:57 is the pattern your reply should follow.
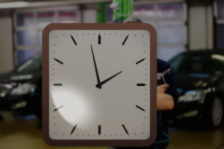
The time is 1:58
